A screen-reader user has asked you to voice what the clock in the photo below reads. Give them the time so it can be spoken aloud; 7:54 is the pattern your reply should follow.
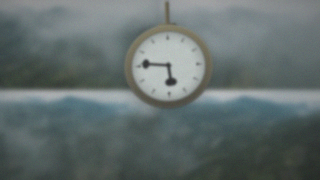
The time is 5:46
